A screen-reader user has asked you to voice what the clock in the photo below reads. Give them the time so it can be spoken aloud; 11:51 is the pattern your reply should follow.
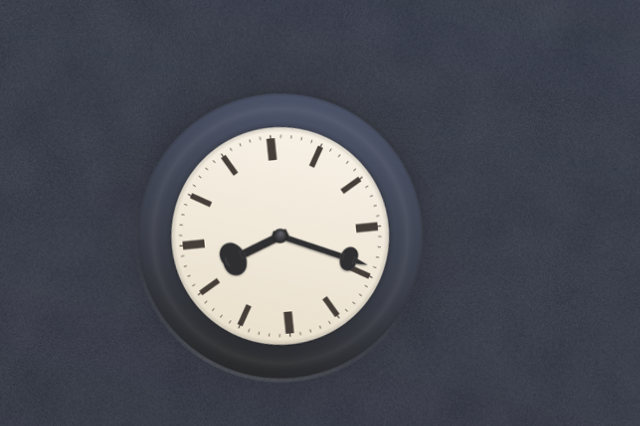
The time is 8:19
